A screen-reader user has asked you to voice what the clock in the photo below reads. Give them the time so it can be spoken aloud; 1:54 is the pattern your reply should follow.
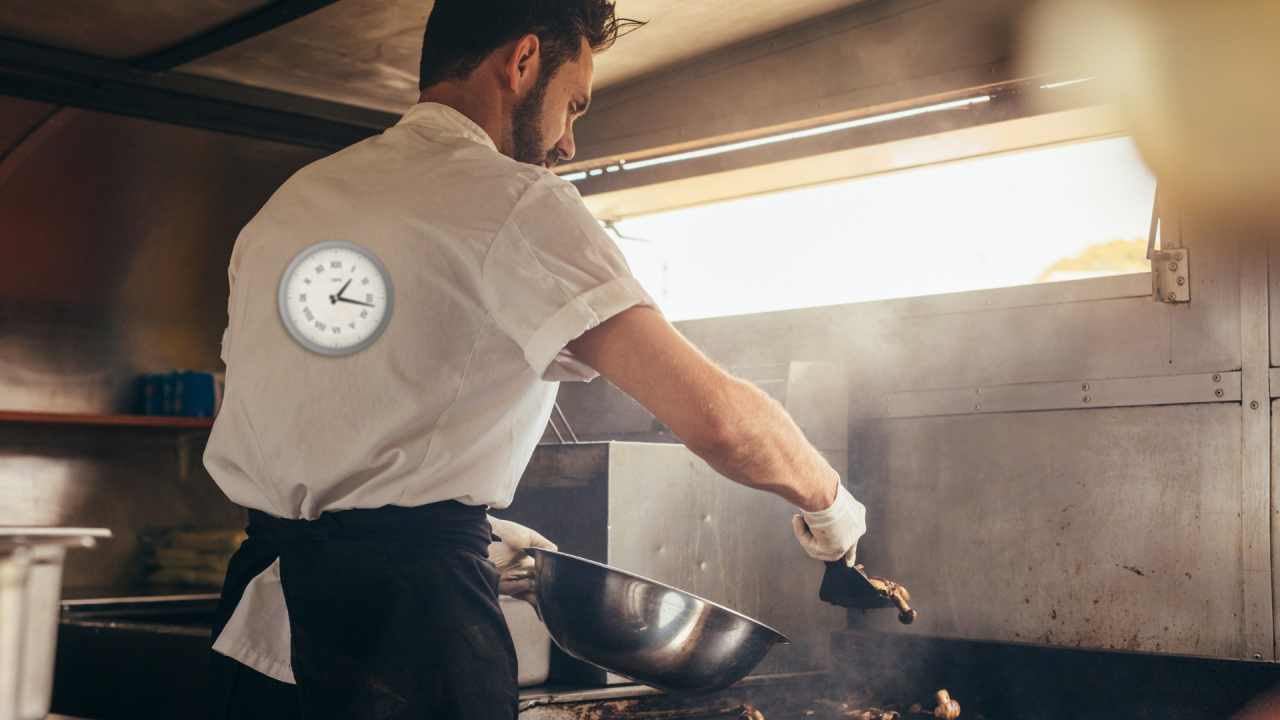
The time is 1:17
